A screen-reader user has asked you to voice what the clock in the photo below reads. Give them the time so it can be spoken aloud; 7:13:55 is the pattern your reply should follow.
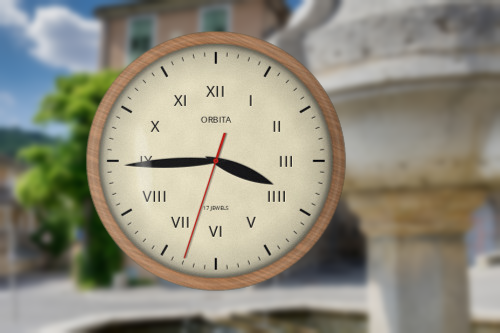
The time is 3:44:33
